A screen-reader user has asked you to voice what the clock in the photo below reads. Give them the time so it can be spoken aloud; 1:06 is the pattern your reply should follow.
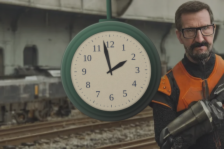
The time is 1:58
